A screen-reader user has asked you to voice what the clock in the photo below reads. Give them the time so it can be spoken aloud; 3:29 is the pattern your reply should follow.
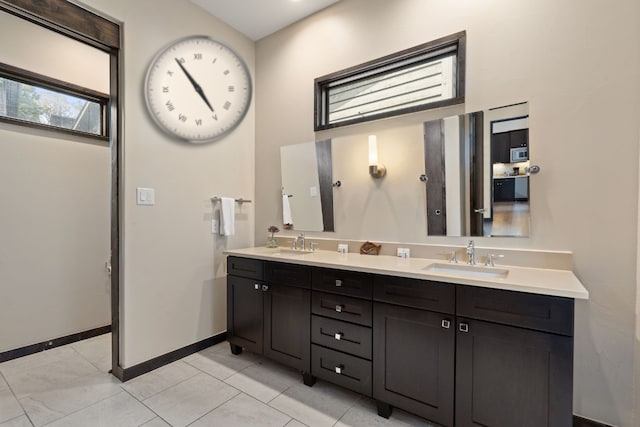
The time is 4:54
